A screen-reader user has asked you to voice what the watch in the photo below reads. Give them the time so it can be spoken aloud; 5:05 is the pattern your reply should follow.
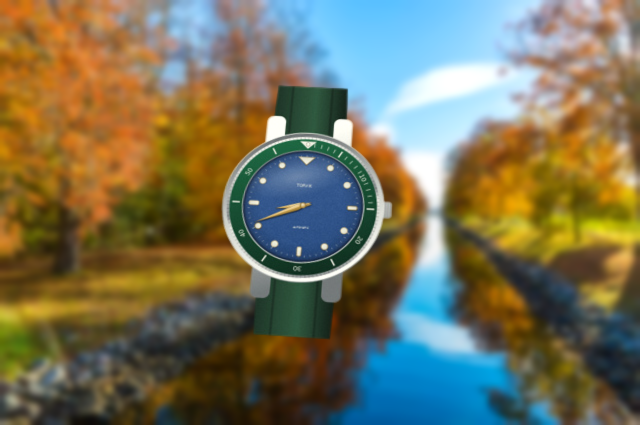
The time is 8:41
